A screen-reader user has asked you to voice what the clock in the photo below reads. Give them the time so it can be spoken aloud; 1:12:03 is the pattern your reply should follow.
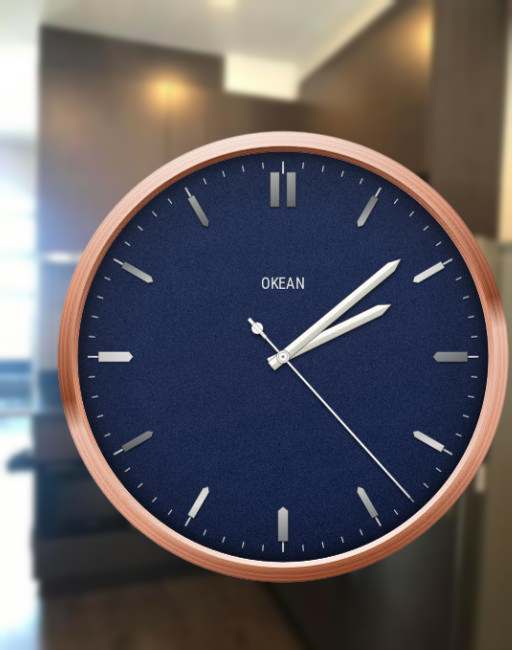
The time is 2:08:23
